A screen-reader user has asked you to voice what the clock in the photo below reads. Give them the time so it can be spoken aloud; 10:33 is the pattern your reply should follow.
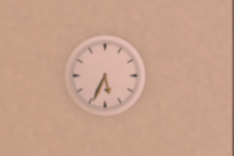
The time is 5:34
